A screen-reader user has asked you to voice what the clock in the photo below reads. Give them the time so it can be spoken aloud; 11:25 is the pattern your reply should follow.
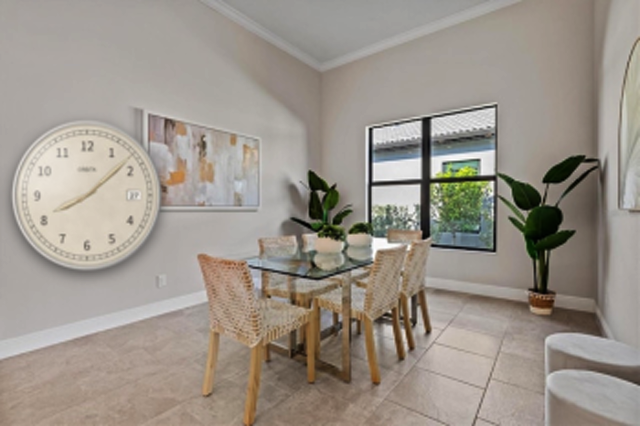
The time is 8:08
